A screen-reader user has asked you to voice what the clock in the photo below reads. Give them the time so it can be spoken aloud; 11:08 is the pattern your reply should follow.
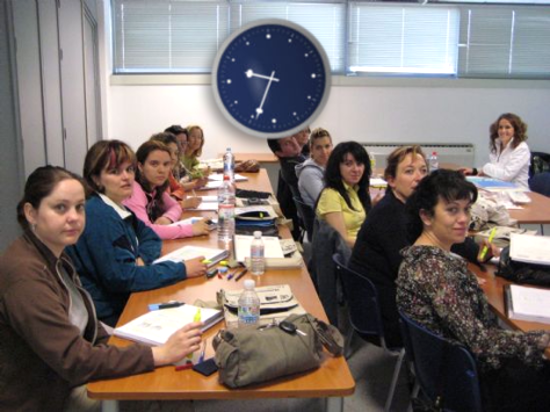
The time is 9:34
